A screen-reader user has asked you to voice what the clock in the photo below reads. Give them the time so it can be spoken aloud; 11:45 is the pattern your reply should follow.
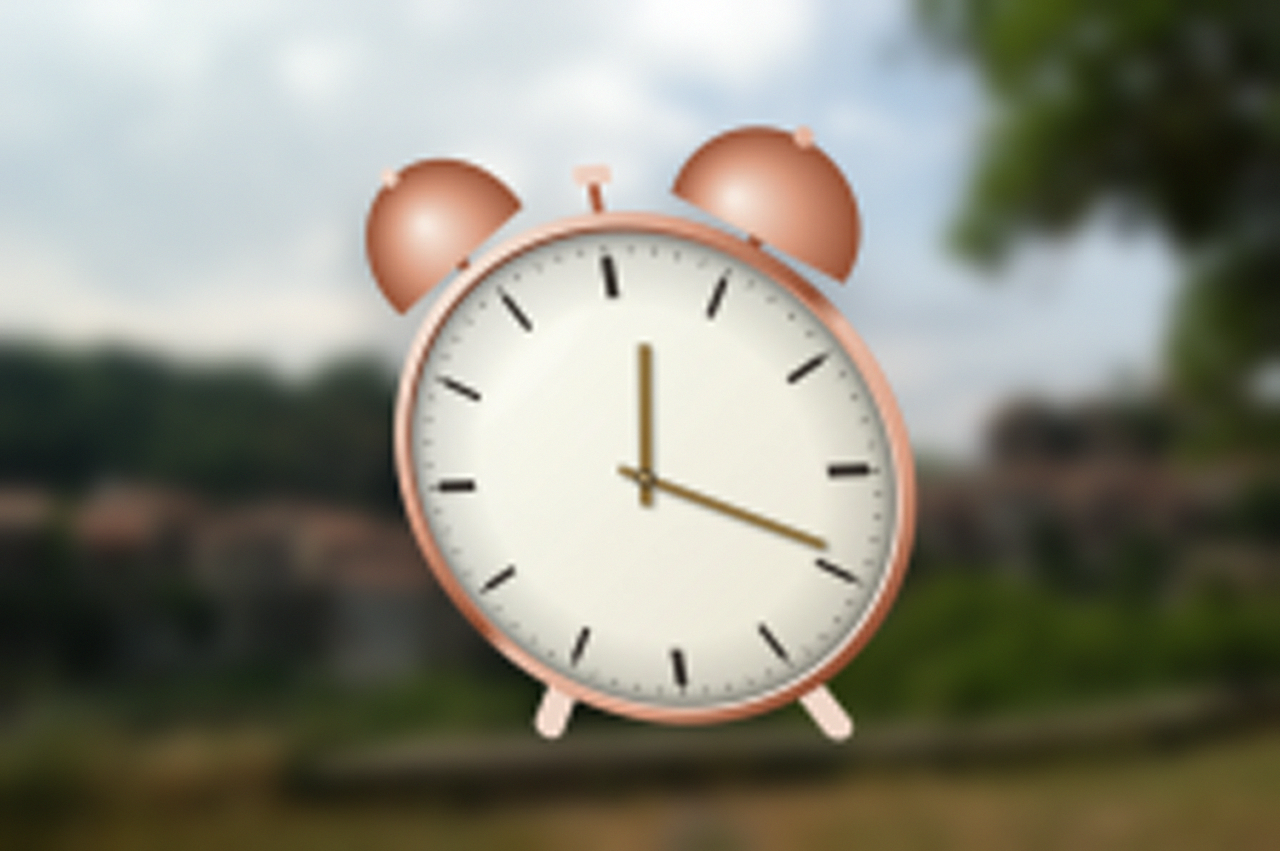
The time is 12:19
